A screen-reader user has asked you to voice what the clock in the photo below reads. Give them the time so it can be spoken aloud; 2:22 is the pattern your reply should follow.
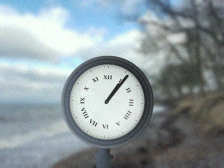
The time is 1:06
